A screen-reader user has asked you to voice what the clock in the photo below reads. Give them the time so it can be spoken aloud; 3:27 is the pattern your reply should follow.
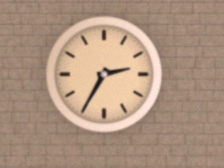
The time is 2:35
